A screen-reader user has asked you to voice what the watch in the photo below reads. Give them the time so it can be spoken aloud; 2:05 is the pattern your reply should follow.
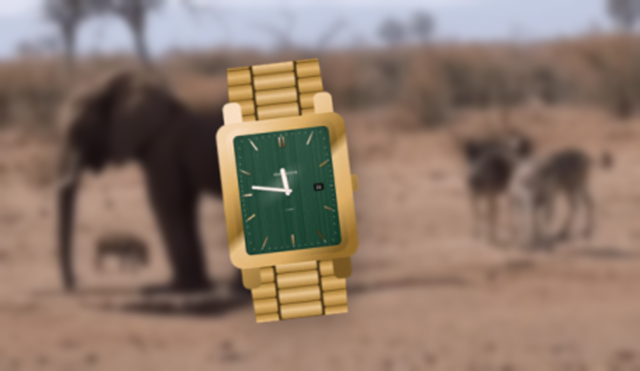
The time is 11:47
